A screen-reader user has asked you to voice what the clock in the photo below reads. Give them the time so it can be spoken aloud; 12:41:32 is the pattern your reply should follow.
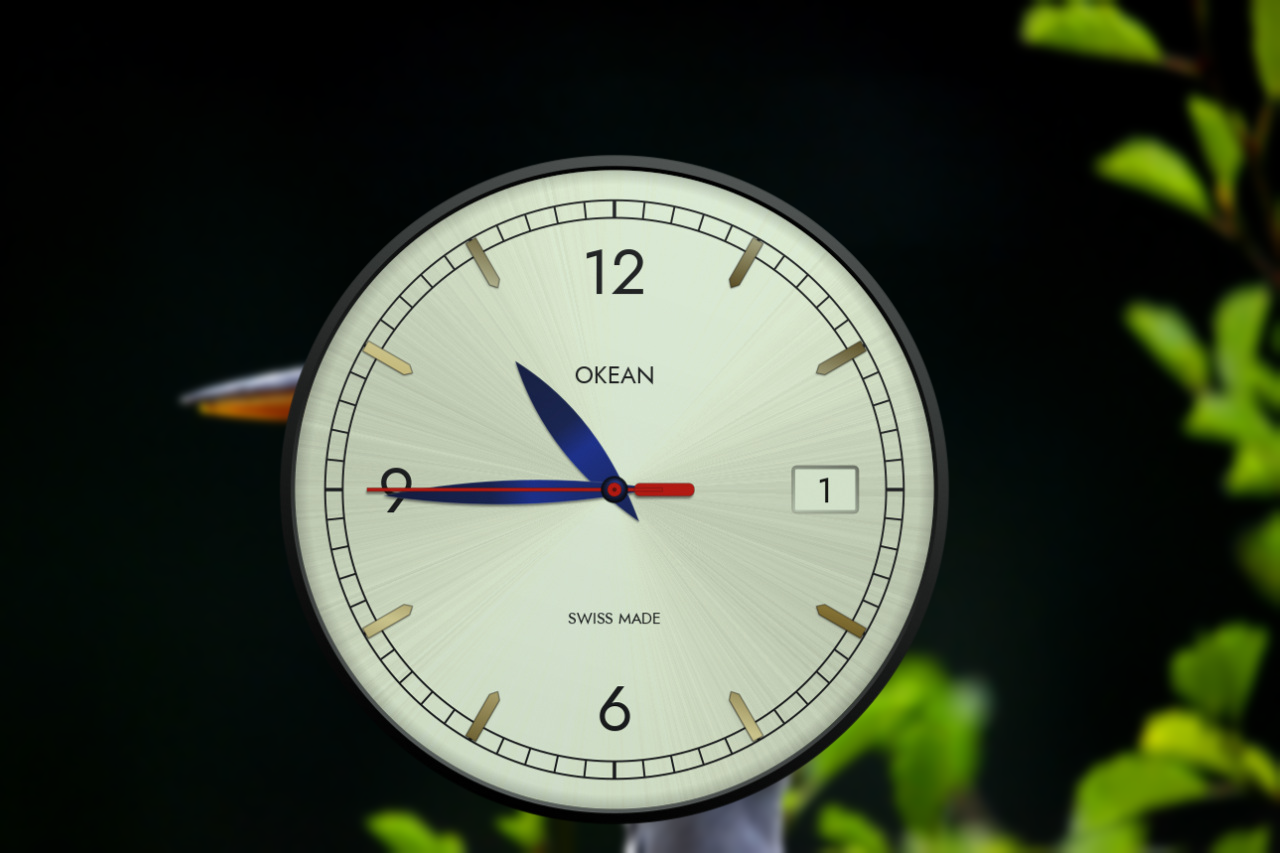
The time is 10:44:45
